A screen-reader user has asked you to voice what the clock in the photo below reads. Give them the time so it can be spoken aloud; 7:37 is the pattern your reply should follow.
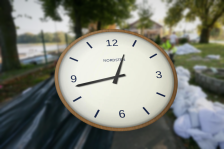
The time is 12:43
